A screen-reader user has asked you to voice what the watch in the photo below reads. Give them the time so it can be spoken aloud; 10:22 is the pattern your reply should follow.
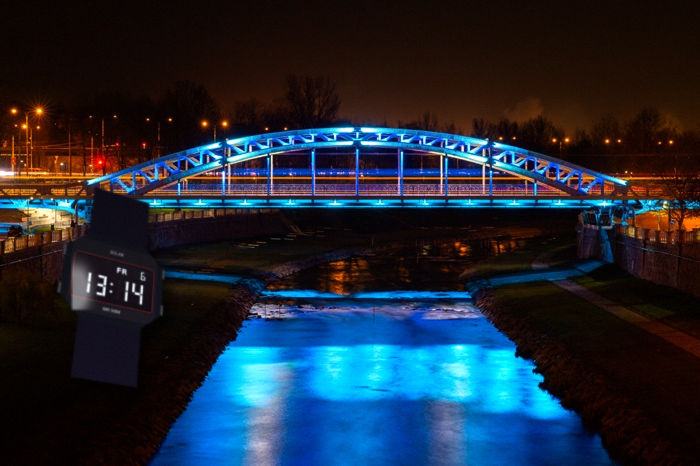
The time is 13:14
